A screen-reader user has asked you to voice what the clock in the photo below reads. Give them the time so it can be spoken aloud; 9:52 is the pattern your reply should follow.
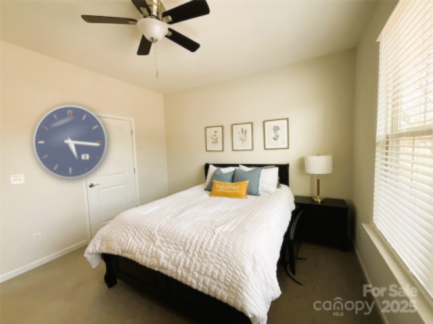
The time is 5:16
